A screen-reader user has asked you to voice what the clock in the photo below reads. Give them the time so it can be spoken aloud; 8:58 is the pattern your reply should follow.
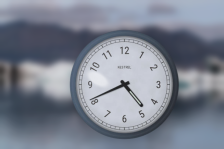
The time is 4:41
